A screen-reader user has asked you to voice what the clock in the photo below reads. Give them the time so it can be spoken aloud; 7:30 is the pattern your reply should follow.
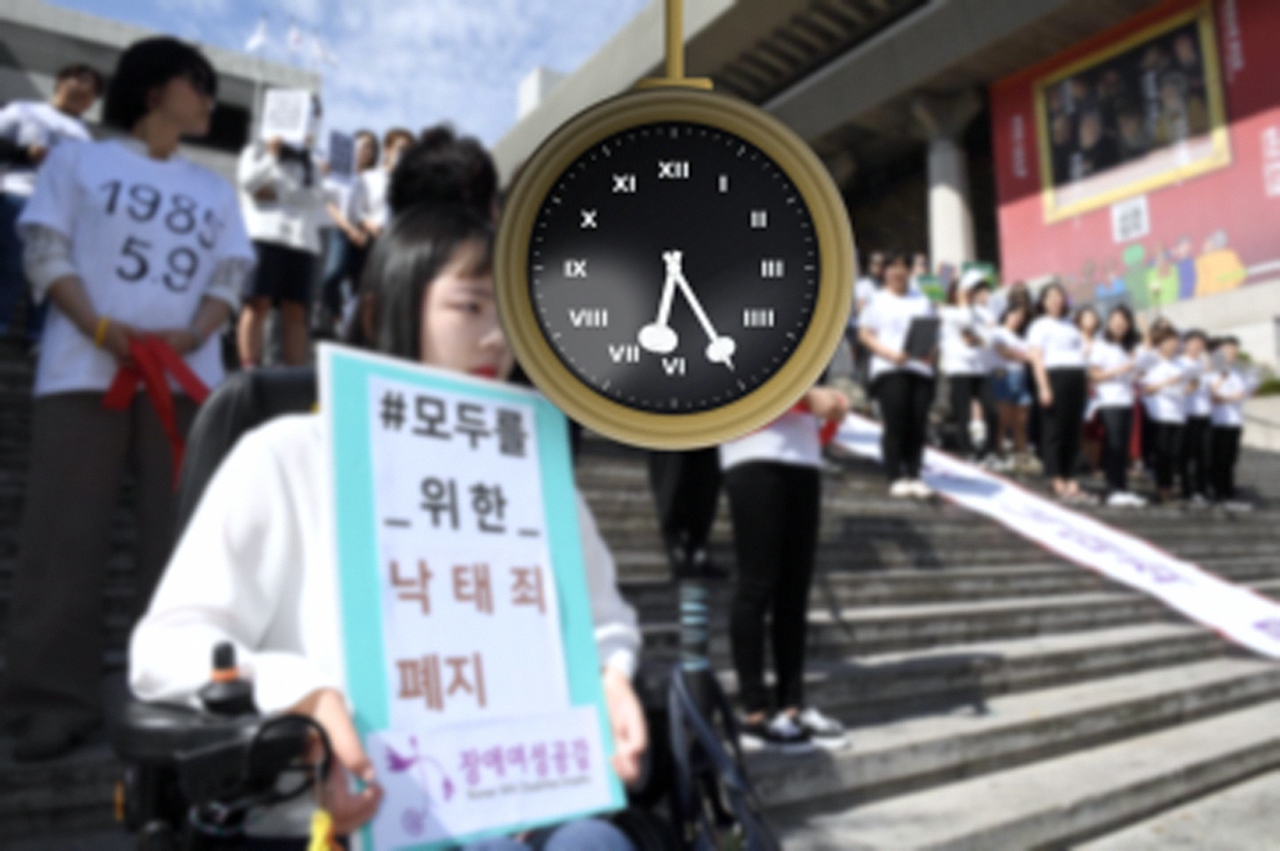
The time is 6:25
